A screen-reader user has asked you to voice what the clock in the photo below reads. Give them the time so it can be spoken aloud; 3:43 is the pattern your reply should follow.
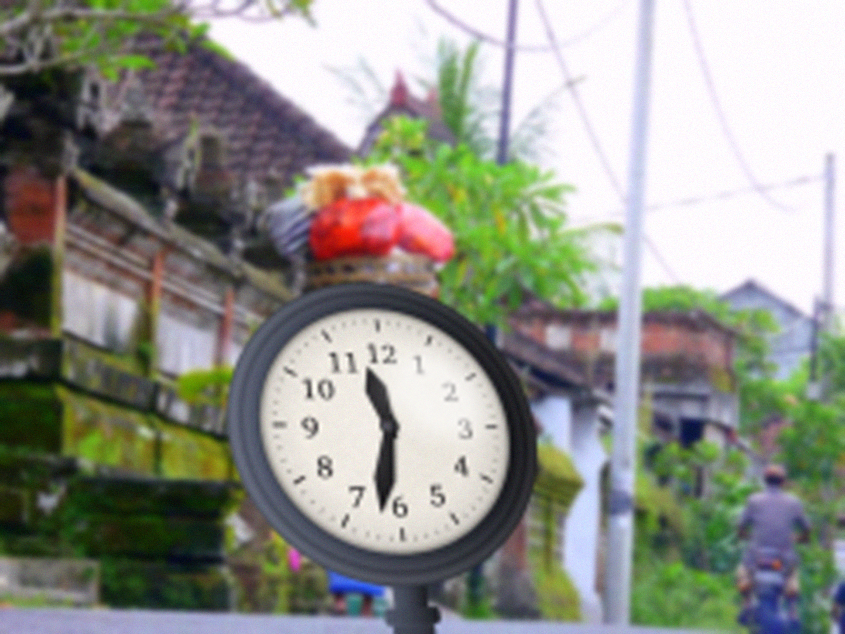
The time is 11:32
